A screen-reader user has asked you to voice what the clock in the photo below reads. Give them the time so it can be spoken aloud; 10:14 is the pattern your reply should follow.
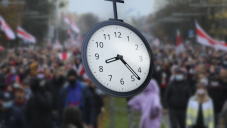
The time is 8:23
